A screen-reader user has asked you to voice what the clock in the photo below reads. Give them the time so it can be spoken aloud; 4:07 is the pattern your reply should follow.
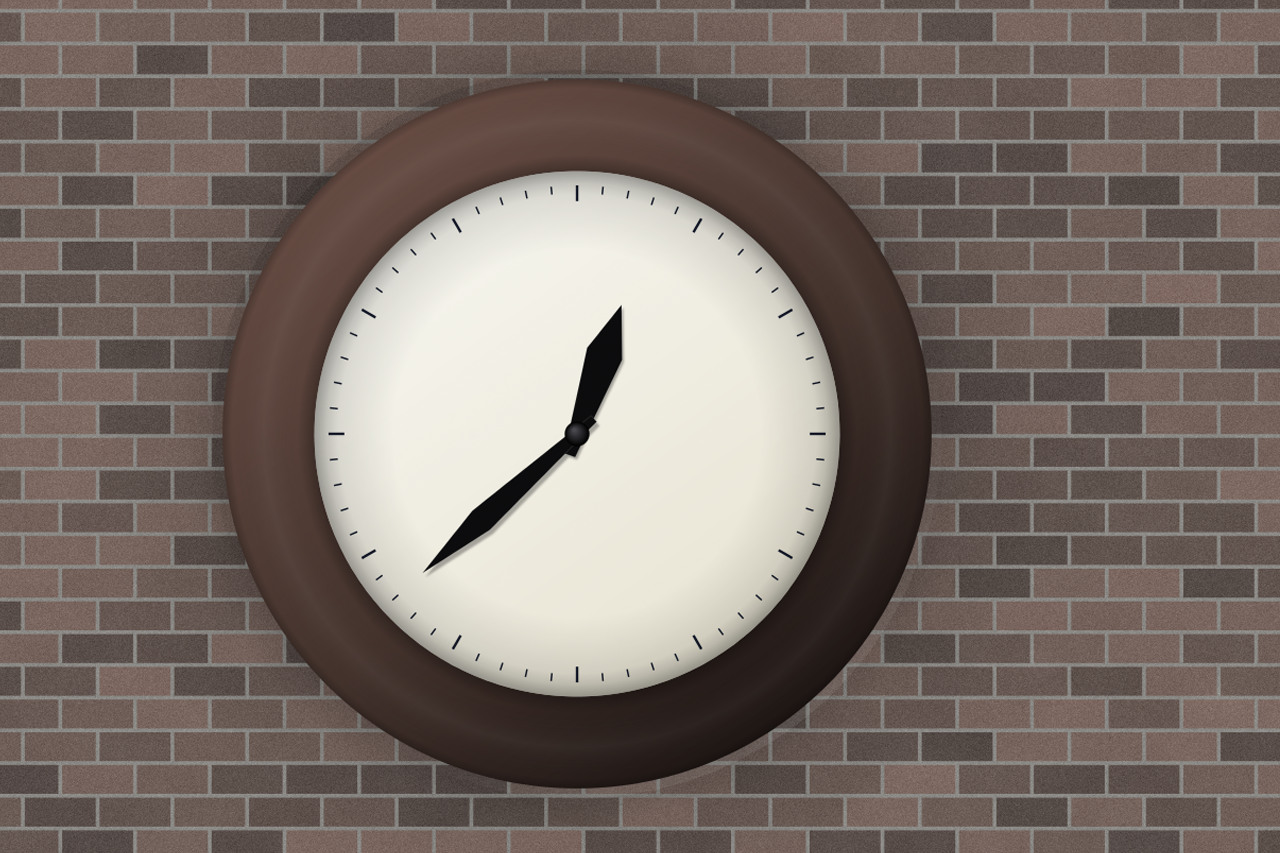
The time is 12:38
